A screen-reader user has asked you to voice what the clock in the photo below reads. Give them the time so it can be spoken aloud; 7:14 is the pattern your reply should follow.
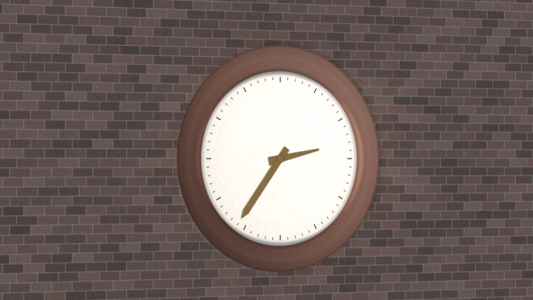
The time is 2:36
